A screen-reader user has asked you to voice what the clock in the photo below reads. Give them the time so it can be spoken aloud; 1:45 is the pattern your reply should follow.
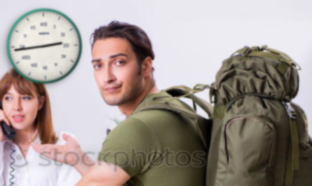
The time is 2:44
